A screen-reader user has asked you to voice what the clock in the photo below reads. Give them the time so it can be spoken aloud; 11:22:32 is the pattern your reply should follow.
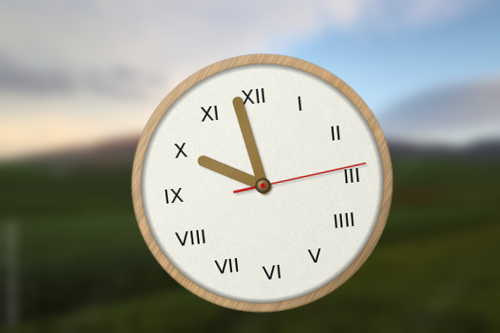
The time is 9:58:14
